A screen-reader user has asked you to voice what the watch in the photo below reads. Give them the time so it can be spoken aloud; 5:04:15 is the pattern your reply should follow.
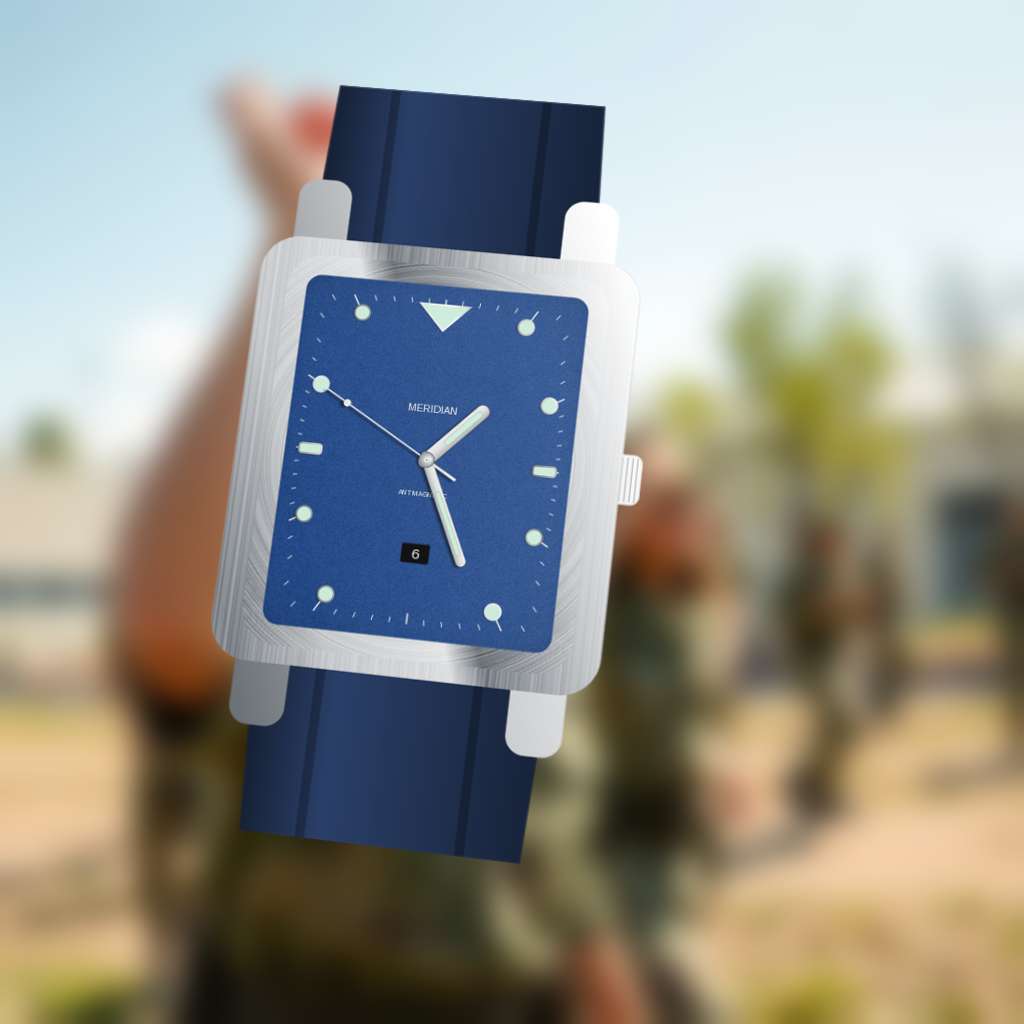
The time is 1:25:50
